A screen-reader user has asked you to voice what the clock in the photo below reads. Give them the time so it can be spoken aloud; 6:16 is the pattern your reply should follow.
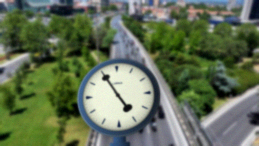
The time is 4:55
